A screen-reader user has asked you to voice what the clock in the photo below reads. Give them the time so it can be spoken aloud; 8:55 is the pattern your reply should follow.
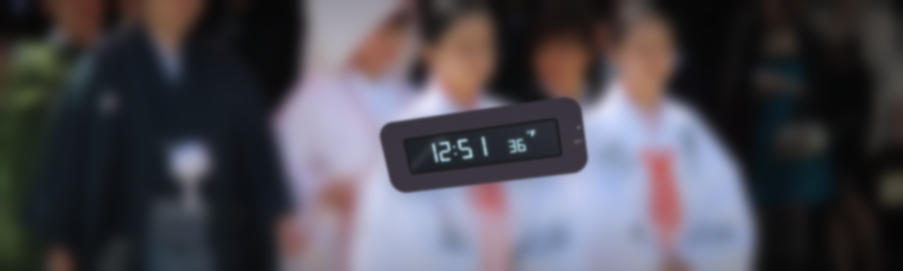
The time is 12:51
